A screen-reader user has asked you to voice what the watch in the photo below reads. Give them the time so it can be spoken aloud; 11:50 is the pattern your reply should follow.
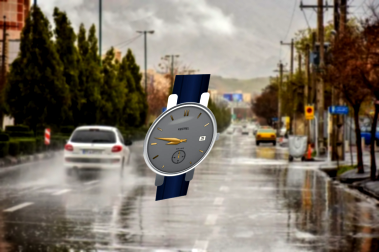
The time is 8:47
